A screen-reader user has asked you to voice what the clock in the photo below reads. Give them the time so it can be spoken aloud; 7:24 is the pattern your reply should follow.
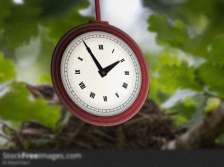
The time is 1:55
